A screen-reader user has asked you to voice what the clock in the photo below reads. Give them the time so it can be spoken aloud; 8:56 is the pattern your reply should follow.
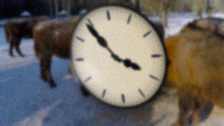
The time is 3:54
